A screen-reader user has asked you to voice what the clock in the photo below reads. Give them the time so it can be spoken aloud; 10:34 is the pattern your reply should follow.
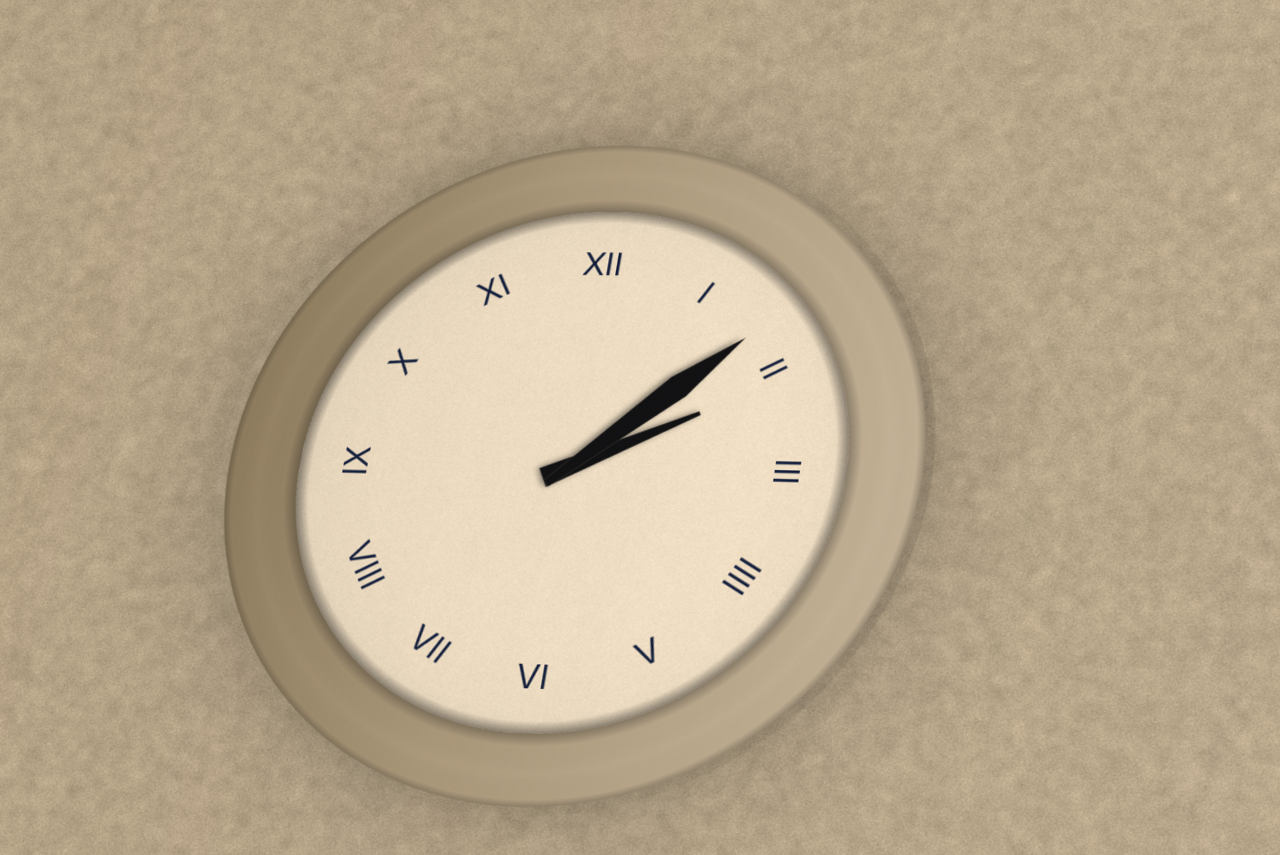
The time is 2:08
